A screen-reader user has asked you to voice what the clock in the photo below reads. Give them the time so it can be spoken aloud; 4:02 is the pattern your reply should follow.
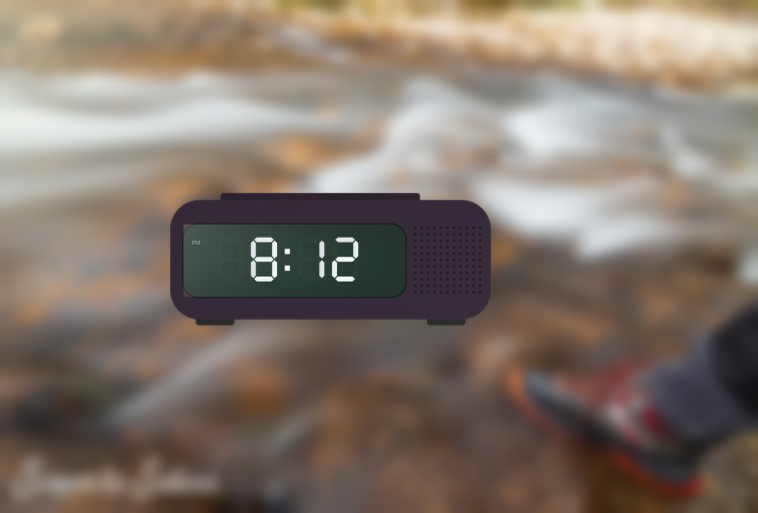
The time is 8:12
